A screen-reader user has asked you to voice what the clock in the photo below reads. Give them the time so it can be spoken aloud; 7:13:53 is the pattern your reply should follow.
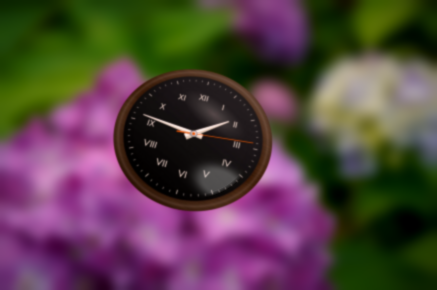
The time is 1:46:14
